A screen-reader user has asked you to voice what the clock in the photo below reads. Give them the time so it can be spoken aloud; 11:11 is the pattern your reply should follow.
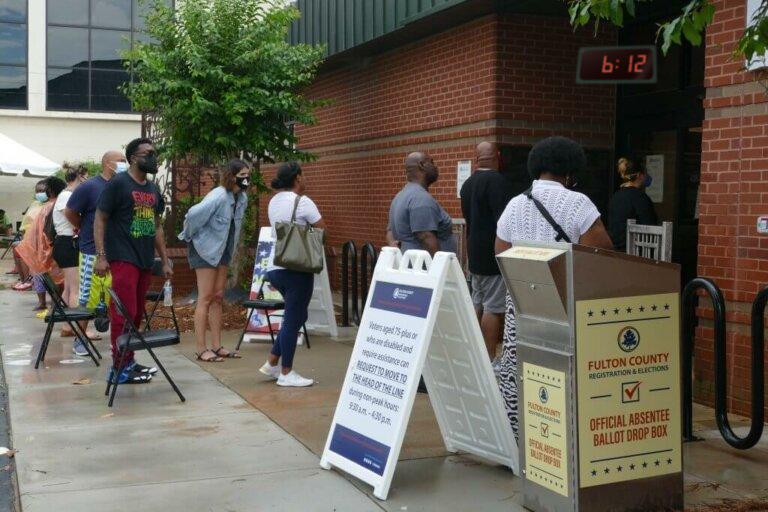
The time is 6:12
